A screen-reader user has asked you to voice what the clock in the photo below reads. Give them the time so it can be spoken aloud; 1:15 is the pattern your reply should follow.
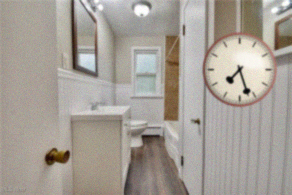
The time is 7:27
